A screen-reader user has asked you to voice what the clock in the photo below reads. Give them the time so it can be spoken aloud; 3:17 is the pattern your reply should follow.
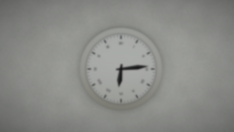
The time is 6:14
